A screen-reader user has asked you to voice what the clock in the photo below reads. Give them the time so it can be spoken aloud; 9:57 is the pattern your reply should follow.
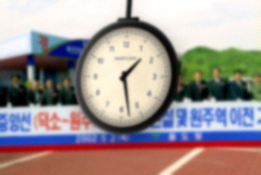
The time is 1:28
